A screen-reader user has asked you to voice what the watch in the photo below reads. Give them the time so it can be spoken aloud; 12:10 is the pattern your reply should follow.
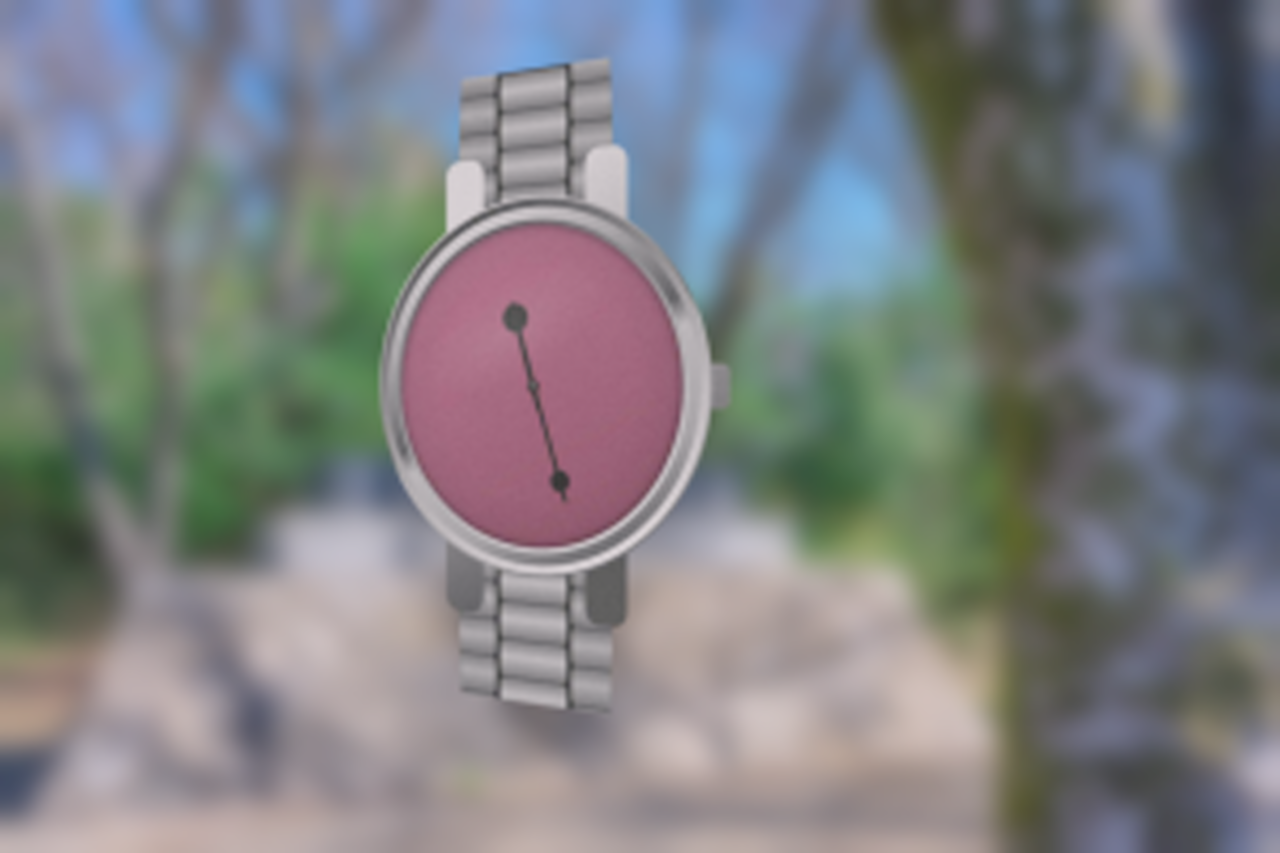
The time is 11:27
